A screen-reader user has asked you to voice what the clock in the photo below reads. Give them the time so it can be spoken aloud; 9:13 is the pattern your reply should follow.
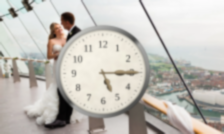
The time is 5:15
